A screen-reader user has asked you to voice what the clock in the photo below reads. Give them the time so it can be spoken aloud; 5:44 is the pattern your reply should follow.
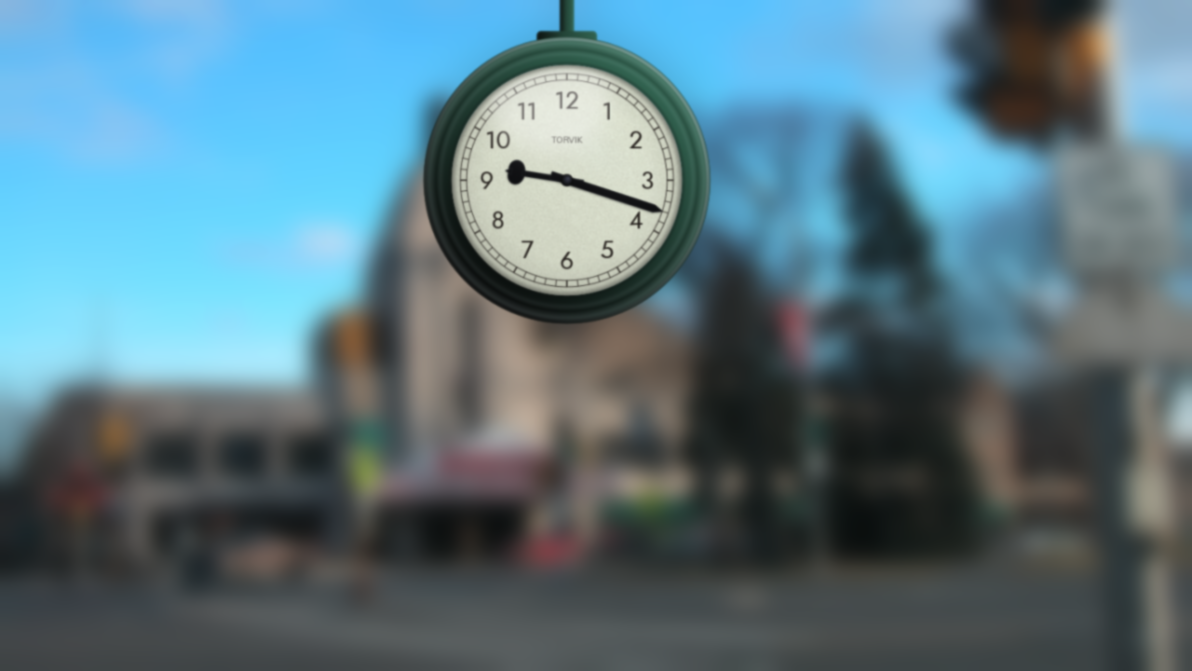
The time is 9:18
